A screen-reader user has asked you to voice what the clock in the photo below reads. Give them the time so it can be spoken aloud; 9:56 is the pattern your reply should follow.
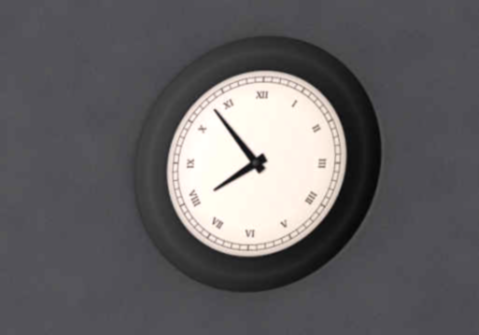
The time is 7:53
